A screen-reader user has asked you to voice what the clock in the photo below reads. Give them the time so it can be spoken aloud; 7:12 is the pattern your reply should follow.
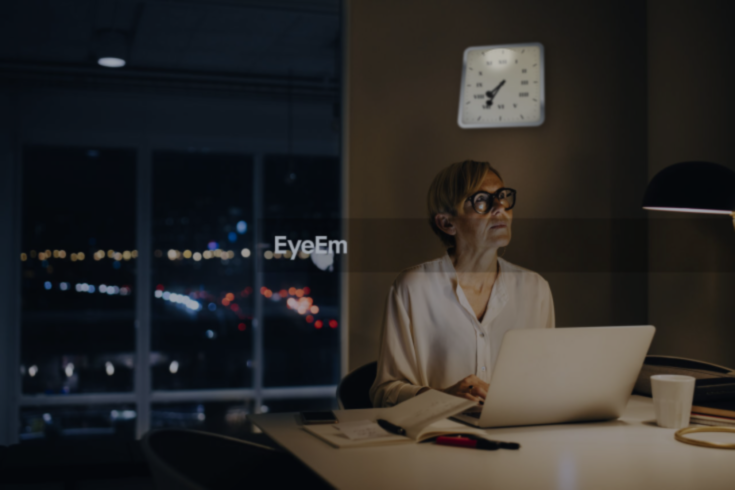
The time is 7:35
